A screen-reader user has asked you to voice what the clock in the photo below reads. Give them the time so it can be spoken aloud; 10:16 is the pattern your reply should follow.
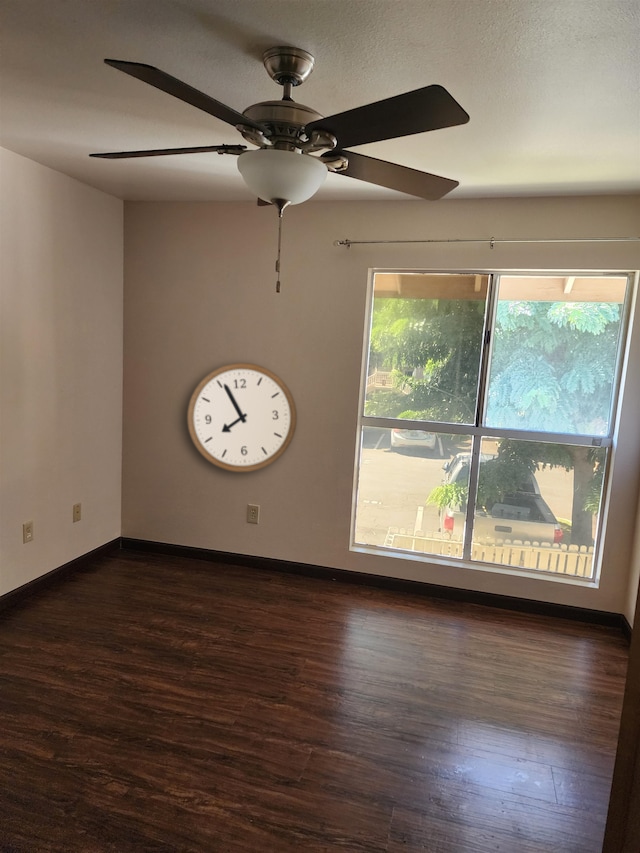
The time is 7:56
